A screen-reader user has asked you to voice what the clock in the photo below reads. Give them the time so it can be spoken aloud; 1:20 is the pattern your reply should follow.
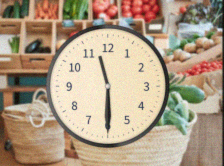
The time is 11:30
